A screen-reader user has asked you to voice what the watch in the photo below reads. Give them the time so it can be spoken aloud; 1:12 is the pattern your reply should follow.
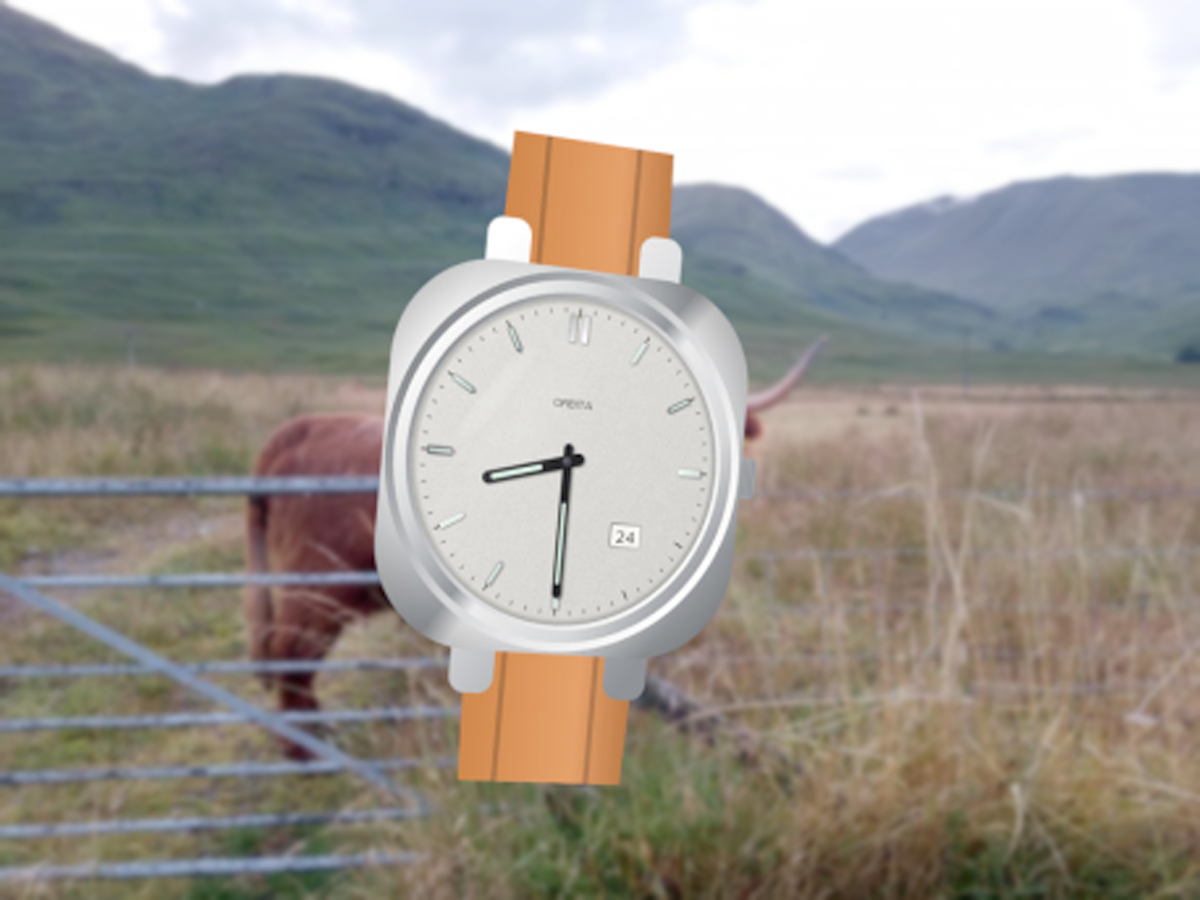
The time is 8:30
